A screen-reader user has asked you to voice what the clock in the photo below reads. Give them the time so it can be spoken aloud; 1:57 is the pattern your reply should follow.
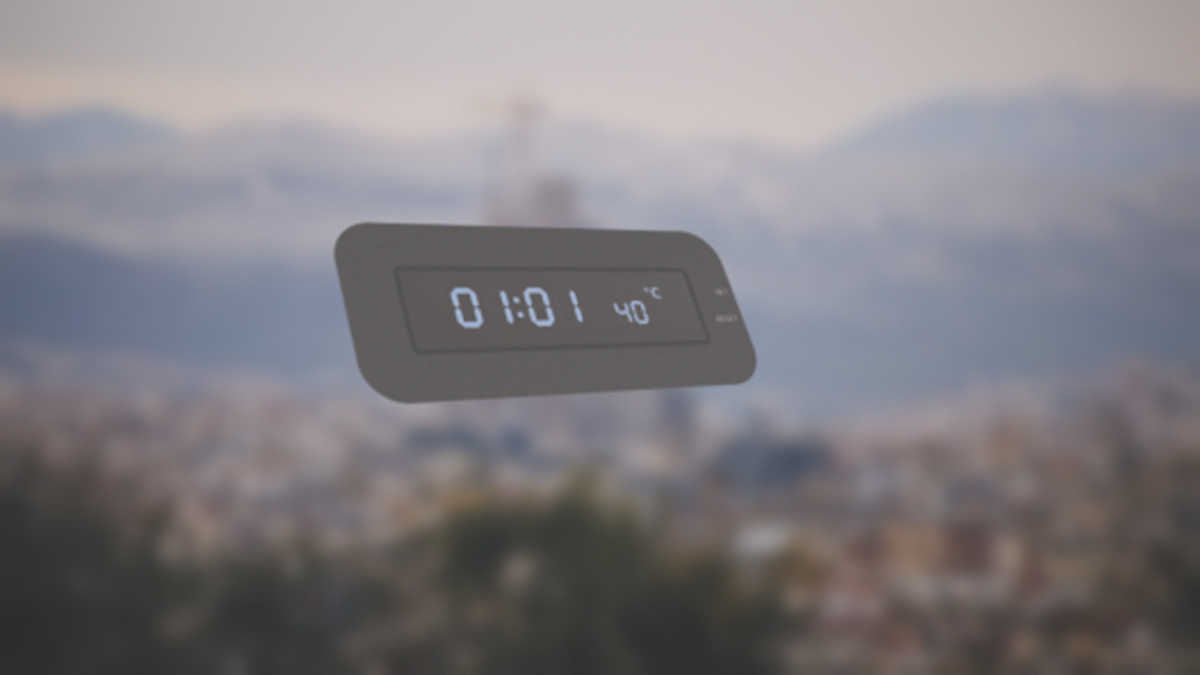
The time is 1:01
